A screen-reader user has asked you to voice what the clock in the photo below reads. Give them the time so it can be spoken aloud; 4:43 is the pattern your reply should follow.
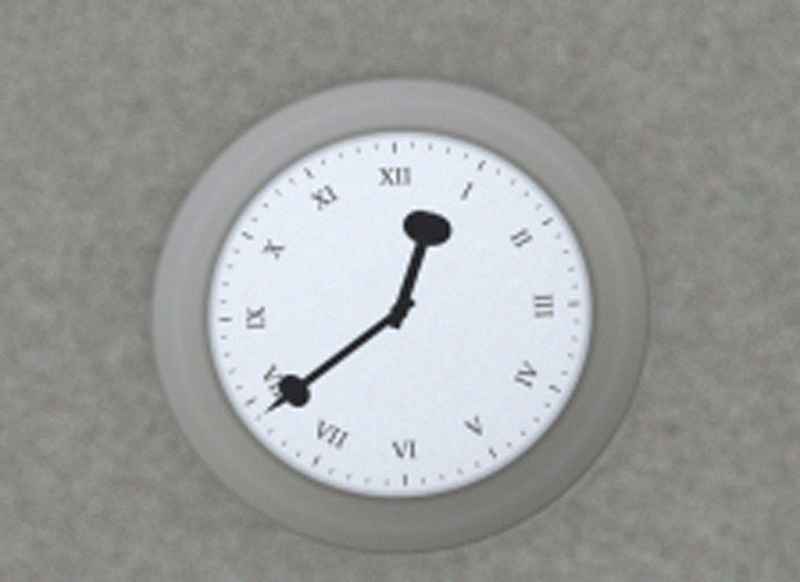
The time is 12:39
